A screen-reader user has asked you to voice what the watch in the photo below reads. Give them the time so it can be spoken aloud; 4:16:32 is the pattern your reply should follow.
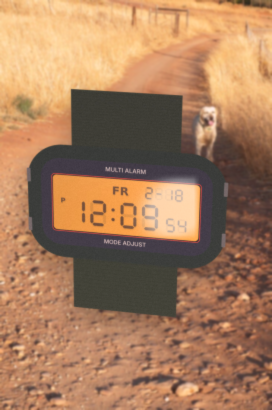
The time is 12:09:54
